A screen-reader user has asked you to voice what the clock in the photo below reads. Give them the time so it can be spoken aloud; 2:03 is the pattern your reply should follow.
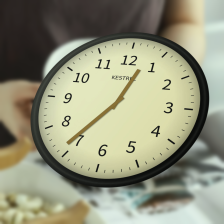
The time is 12:36
